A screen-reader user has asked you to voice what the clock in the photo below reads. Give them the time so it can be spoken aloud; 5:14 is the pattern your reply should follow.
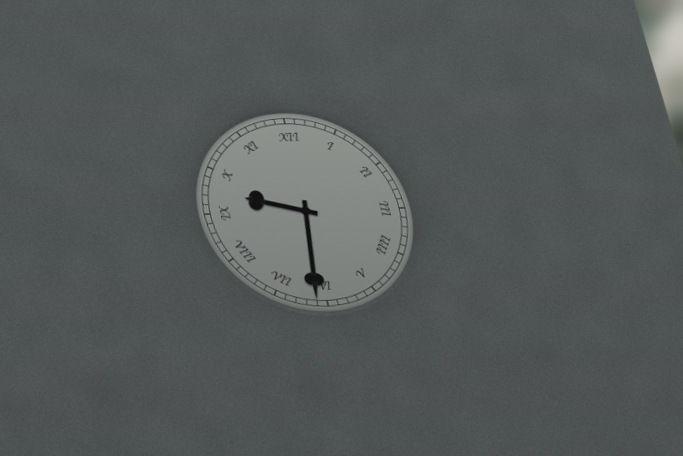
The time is 9:31
